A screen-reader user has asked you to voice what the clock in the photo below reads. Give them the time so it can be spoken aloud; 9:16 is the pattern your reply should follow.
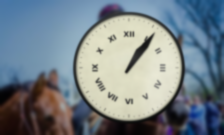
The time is 1:06
